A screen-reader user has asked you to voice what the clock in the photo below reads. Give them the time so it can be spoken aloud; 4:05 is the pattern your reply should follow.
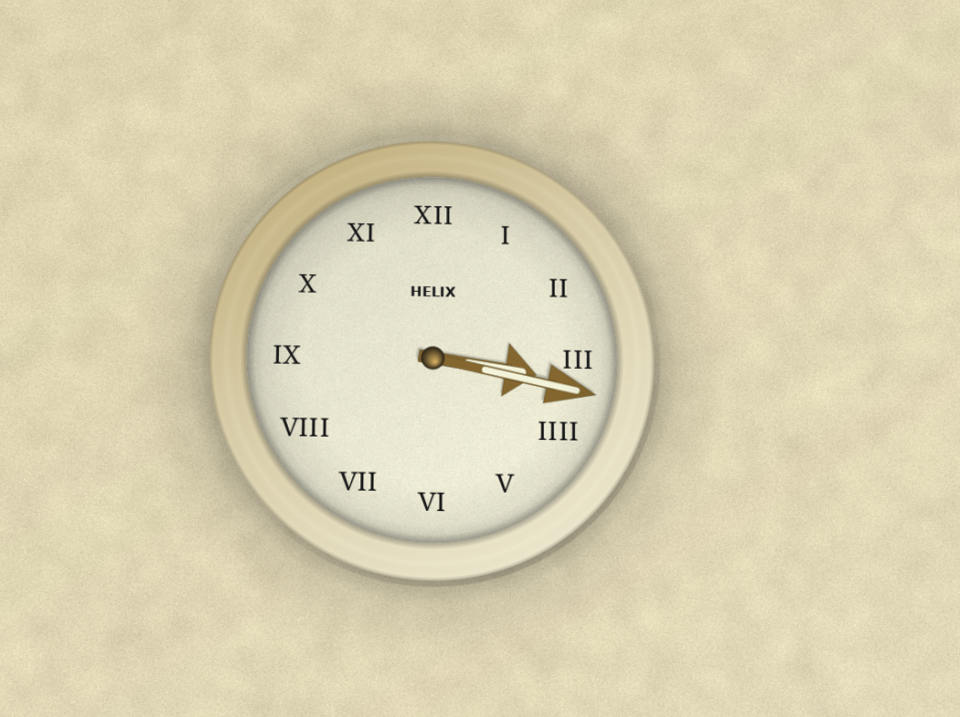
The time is 3:17
